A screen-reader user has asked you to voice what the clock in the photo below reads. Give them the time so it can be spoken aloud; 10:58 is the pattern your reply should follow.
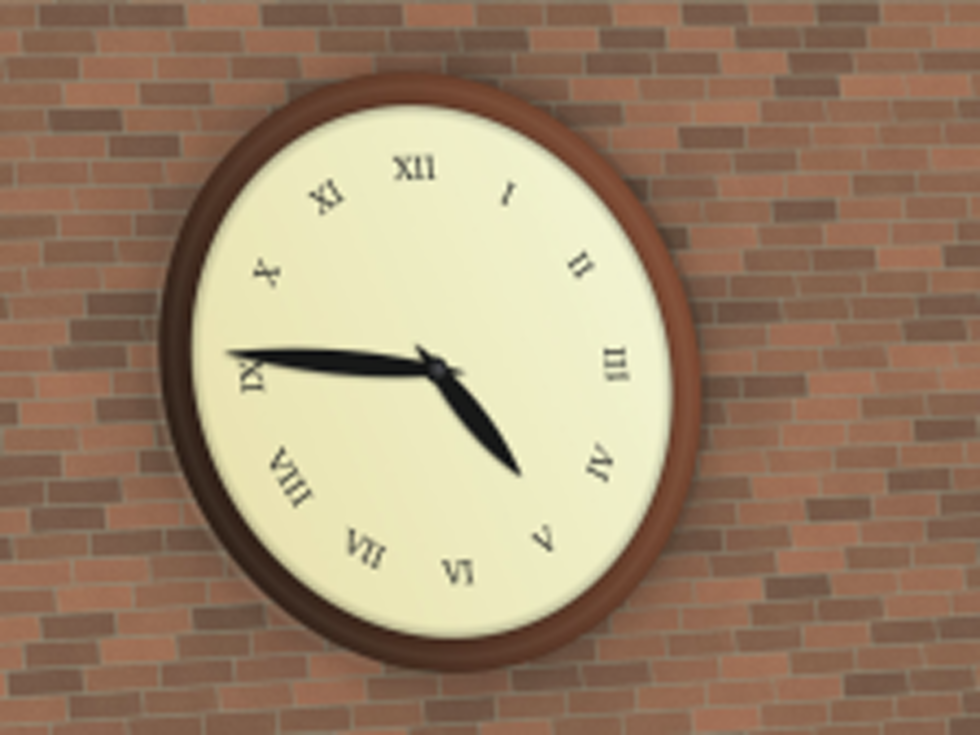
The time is 4:46
